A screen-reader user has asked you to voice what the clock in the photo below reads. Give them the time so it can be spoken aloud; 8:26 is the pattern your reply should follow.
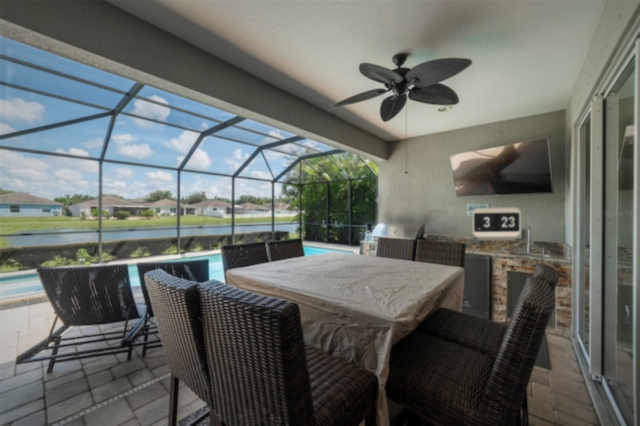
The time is 3:23
